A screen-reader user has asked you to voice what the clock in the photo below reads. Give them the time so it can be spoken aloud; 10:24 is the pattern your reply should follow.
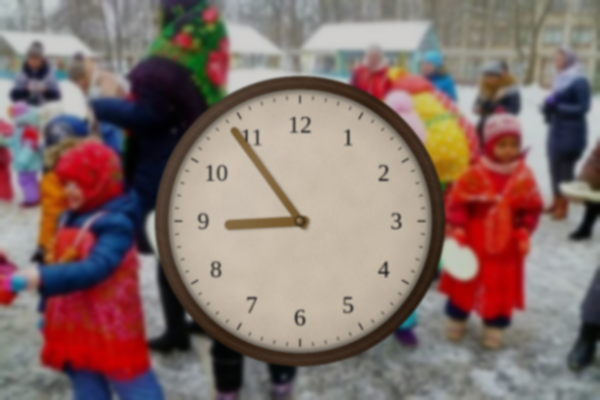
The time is 8:54
